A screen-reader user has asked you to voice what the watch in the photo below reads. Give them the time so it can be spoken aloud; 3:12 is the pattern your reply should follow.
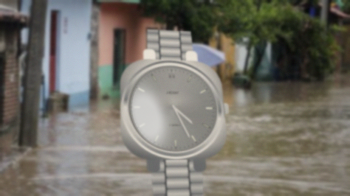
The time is 4:26
